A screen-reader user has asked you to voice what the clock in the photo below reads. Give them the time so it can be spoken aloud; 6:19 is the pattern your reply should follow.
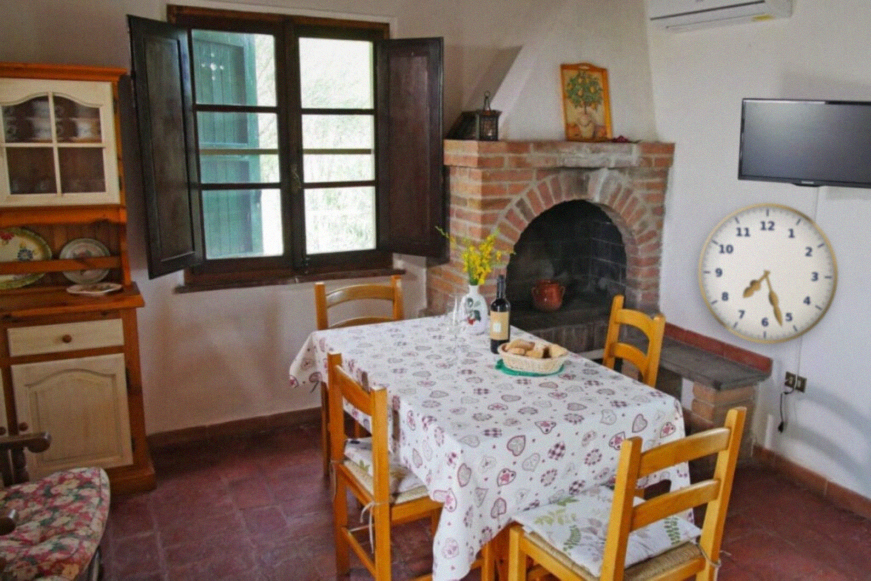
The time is 7:27
